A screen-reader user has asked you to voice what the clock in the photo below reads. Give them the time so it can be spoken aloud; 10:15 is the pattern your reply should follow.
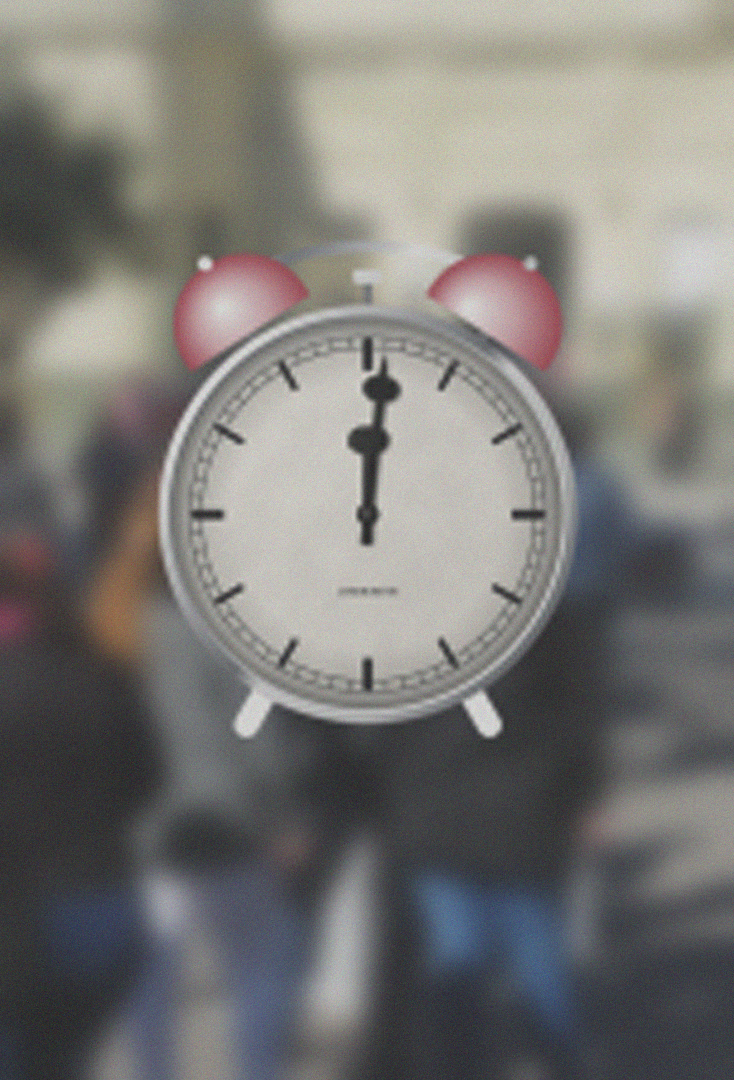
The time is 12:01
